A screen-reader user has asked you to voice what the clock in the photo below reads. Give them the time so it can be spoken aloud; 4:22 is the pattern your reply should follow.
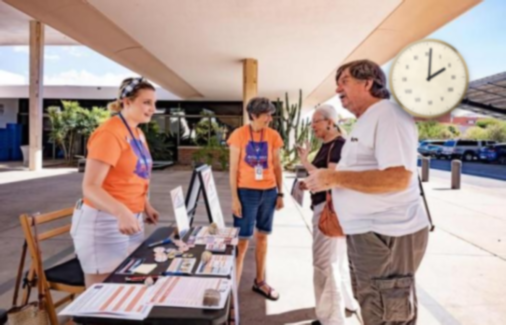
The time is 2:01
